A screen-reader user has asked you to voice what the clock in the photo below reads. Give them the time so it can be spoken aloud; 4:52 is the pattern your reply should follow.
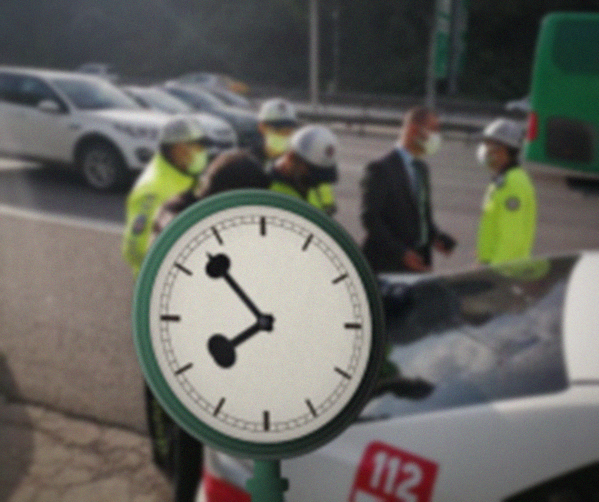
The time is 7:53
